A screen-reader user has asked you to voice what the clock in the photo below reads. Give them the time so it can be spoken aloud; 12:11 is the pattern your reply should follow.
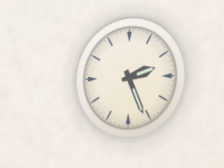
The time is 2:26
